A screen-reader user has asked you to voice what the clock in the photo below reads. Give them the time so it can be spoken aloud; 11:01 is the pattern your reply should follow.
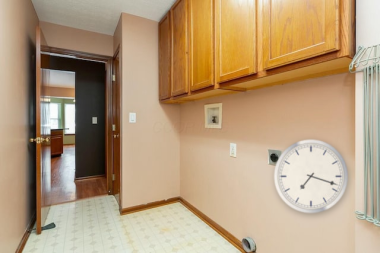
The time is 7:18
